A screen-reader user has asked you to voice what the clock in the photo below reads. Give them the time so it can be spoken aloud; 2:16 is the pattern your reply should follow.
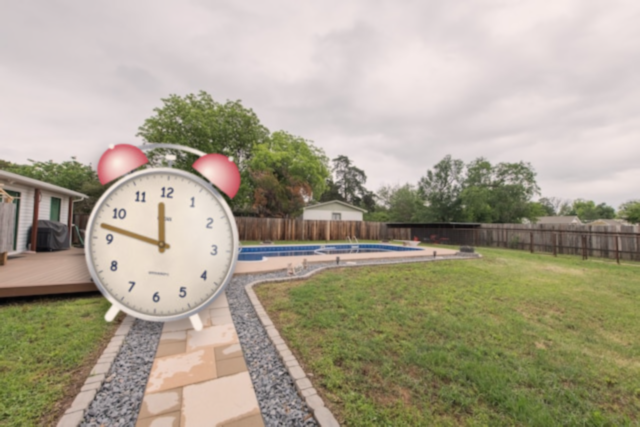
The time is 11:47
